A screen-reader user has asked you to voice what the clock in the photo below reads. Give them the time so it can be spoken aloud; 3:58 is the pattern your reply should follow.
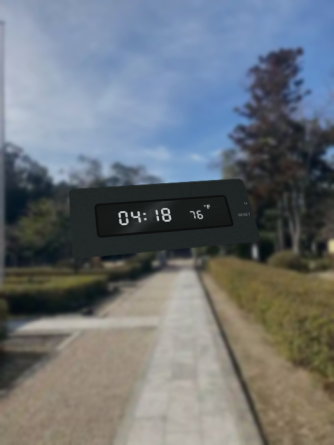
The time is 4:18
